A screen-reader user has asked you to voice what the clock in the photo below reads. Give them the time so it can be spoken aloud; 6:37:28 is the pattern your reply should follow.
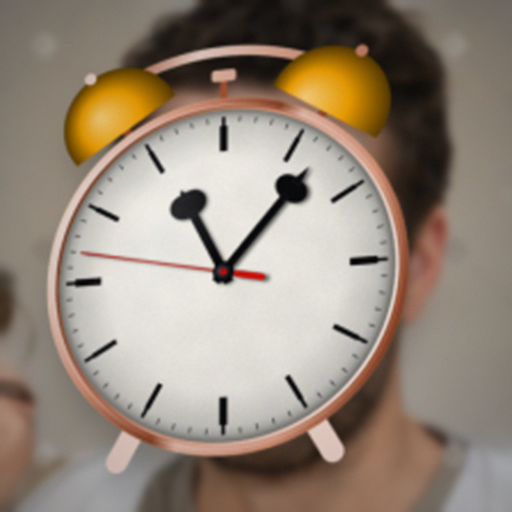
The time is 11:06:47
